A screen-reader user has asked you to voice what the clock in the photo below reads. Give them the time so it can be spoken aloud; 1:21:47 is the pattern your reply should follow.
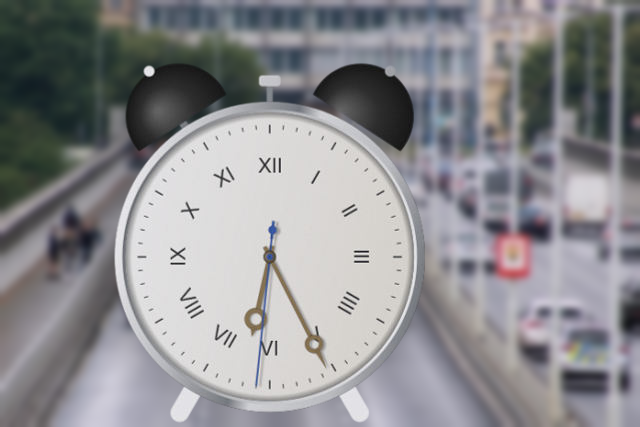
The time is 6:25:31
